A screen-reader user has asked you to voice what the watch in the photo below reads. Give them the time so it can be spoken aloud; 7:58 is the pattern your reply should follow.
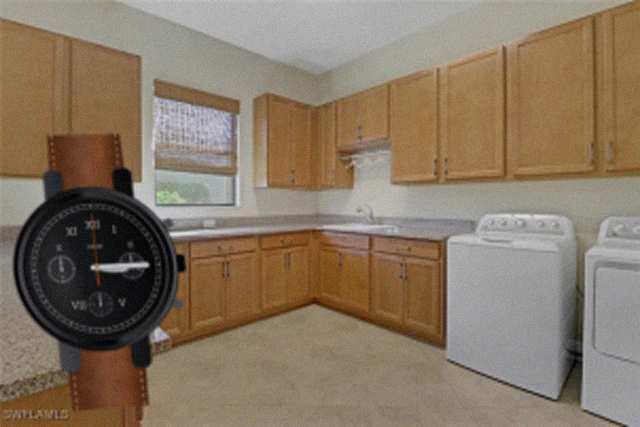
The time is 3:15
